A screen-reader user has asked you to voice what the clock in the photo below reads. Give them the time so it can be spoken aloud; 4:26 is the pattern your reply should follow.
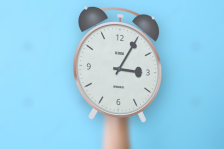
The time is 3:05
